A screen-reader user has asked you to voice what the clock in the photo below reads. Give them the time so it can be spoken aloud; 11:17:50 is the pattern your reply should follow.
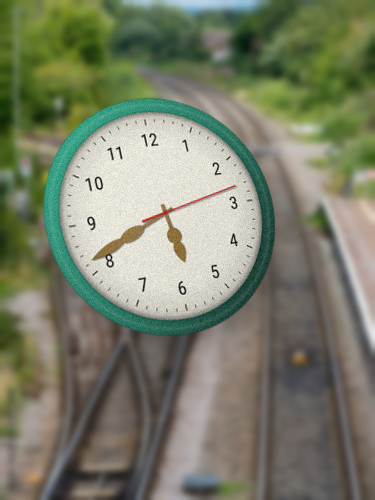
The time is 5:41:13
